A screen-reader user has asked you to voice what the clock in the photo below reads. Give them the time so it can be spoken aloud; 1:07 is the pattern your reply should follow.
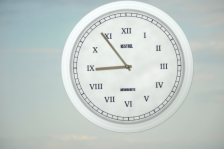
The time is 8:54
